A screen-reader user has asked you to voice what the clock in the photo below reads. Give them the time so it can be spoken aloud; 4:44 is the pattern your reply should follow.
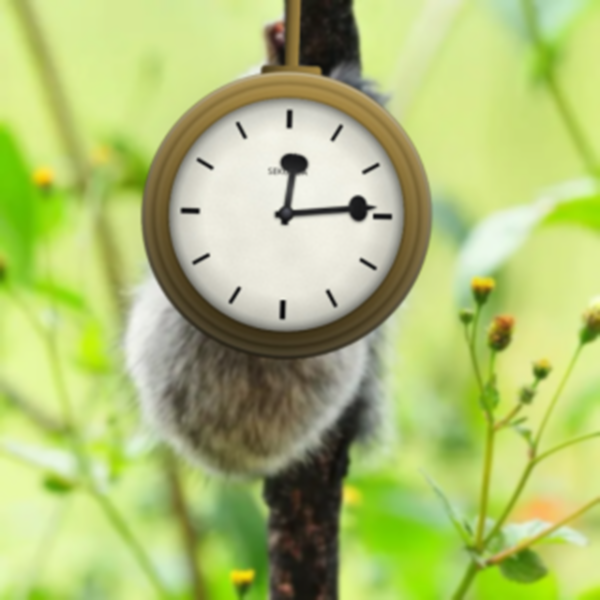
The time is 12:14
